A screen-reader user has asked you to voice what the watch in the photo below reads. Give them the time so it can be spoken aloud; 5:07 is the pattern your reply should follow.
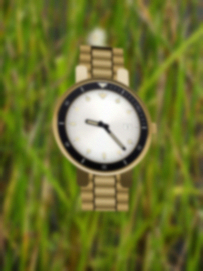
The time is 9:23
